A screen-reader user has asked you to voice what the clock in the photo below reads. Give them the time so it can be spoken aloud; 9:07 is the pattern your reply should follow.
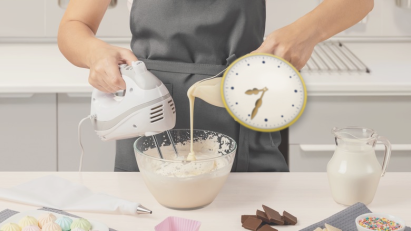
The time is 8:34
